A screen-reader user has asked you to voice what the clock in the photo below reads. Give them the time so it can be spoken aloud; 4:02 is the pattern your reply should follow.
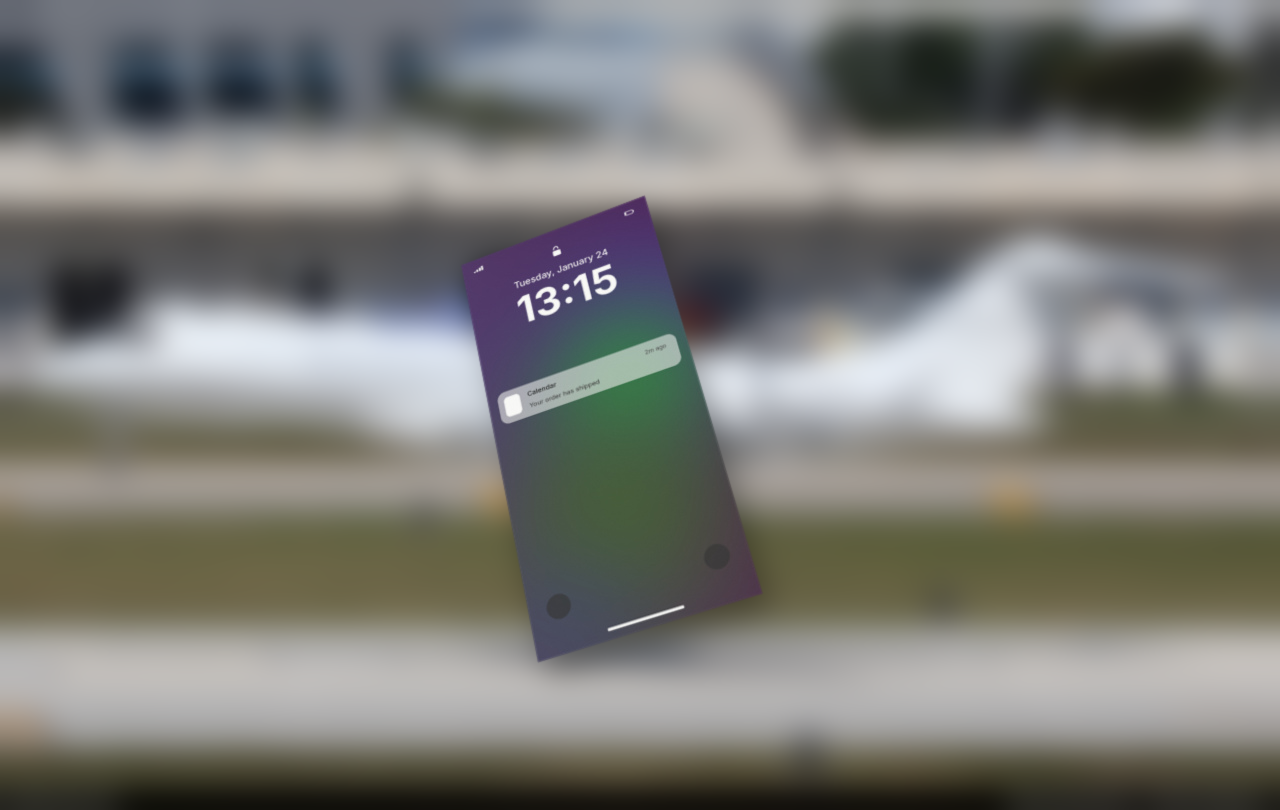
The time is 13:15
